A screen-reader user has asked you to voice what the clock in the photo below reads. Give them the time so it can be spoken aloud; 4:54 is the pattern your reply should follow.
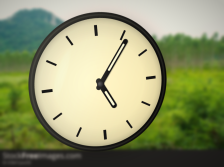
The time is 5:06
